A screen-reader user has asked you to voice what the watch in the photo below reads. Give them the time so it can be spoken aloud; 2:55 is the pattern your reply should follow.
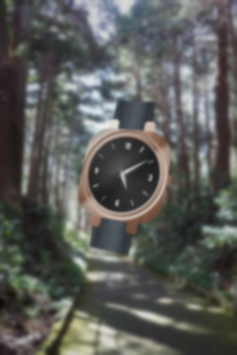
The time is 5:09
